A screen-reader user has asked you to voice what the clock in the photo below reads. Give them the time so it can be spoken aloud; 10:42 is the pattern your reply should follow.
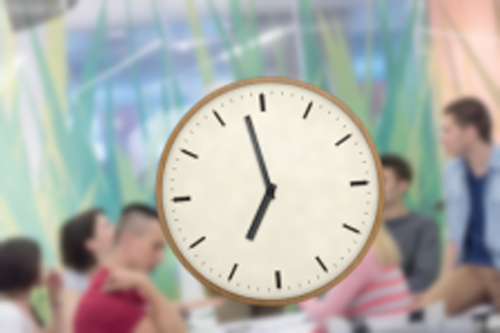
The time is 6:58
